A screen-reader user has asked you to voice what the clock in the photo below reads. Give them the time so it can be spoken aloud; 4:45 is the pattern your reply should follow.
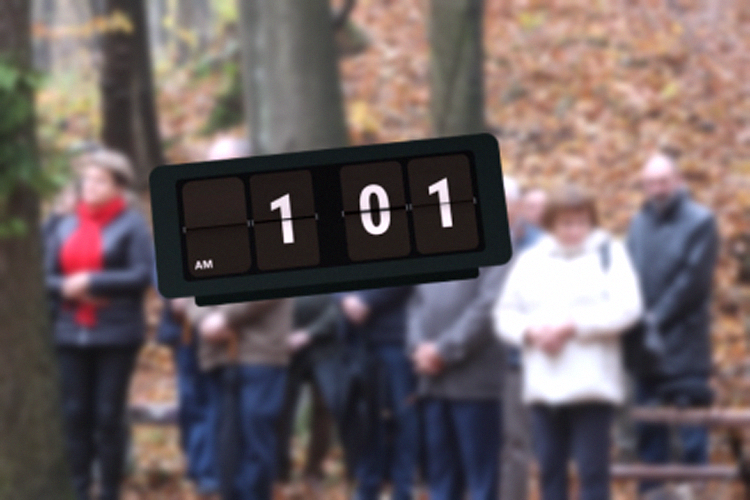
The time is 1:01
